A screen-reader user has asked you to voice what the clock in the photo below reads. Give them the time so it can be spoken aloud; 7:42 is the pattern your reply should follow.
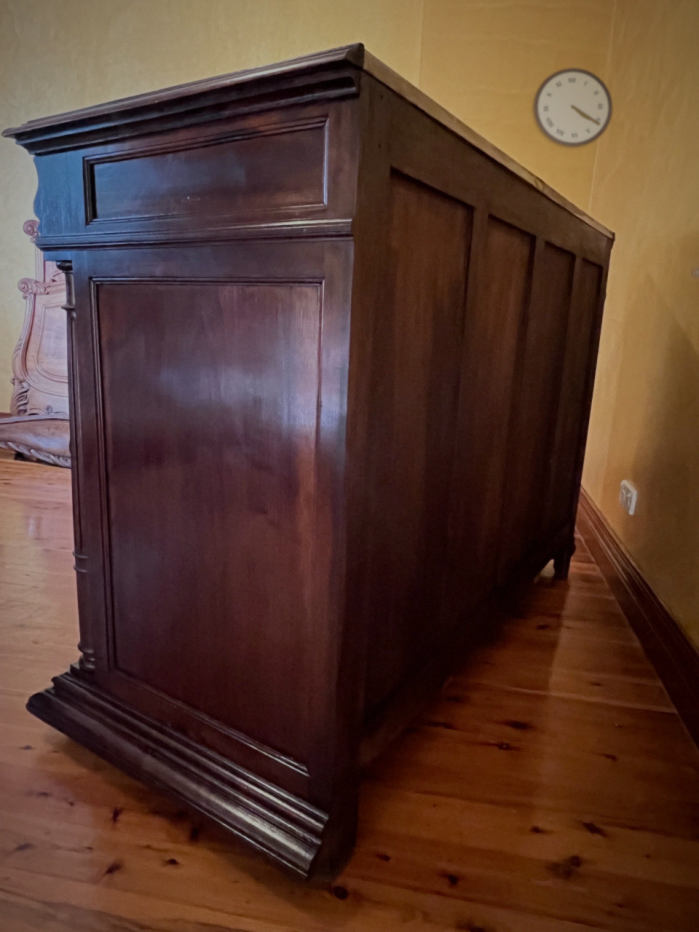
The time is 4:21
